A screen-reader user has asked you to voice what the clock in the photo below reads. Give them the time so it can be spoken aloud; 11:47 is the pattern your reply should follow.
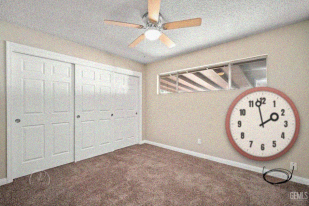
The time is 1:58
